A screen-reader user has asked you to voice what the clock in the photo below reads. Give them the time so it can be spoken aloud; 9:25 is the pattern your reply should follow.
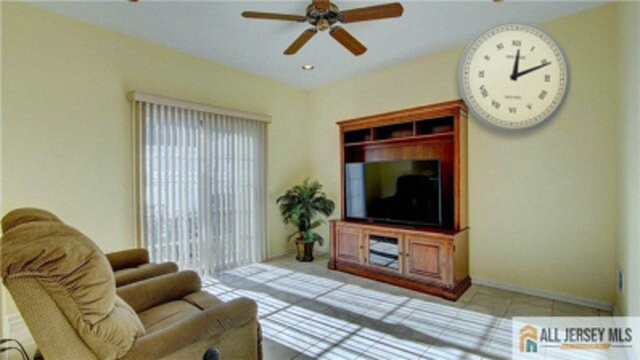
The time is 12:11
